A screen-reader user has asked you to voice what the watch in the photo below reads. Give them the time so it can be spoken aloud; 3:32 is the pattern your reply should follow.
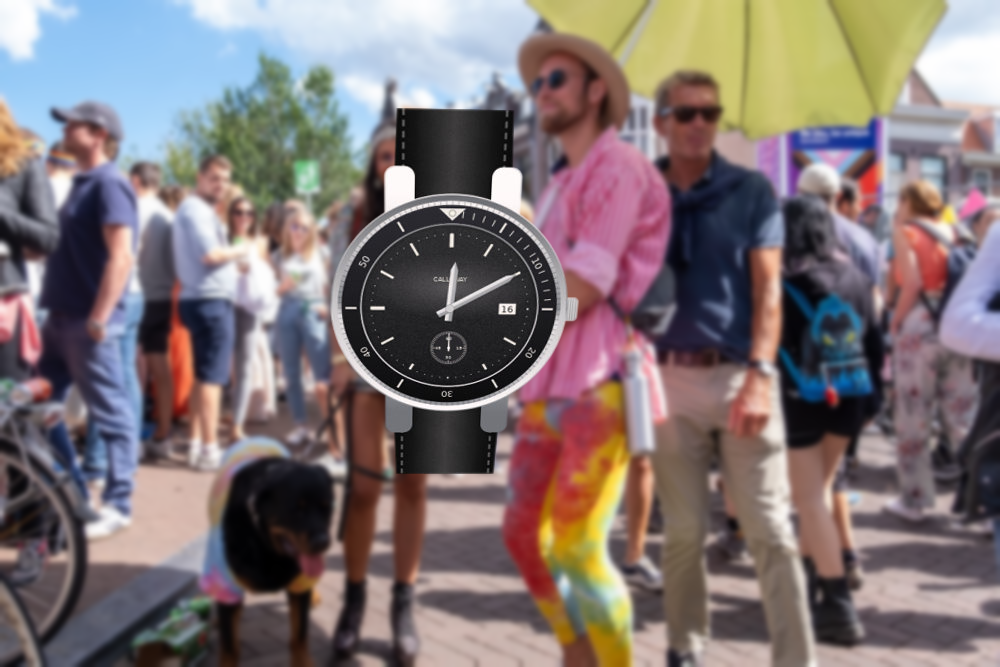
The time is 12:10
